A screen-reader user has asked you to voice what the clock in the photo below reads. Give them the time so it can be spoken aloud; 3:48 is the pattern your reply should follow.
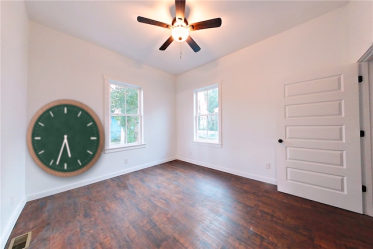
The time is 5:33
